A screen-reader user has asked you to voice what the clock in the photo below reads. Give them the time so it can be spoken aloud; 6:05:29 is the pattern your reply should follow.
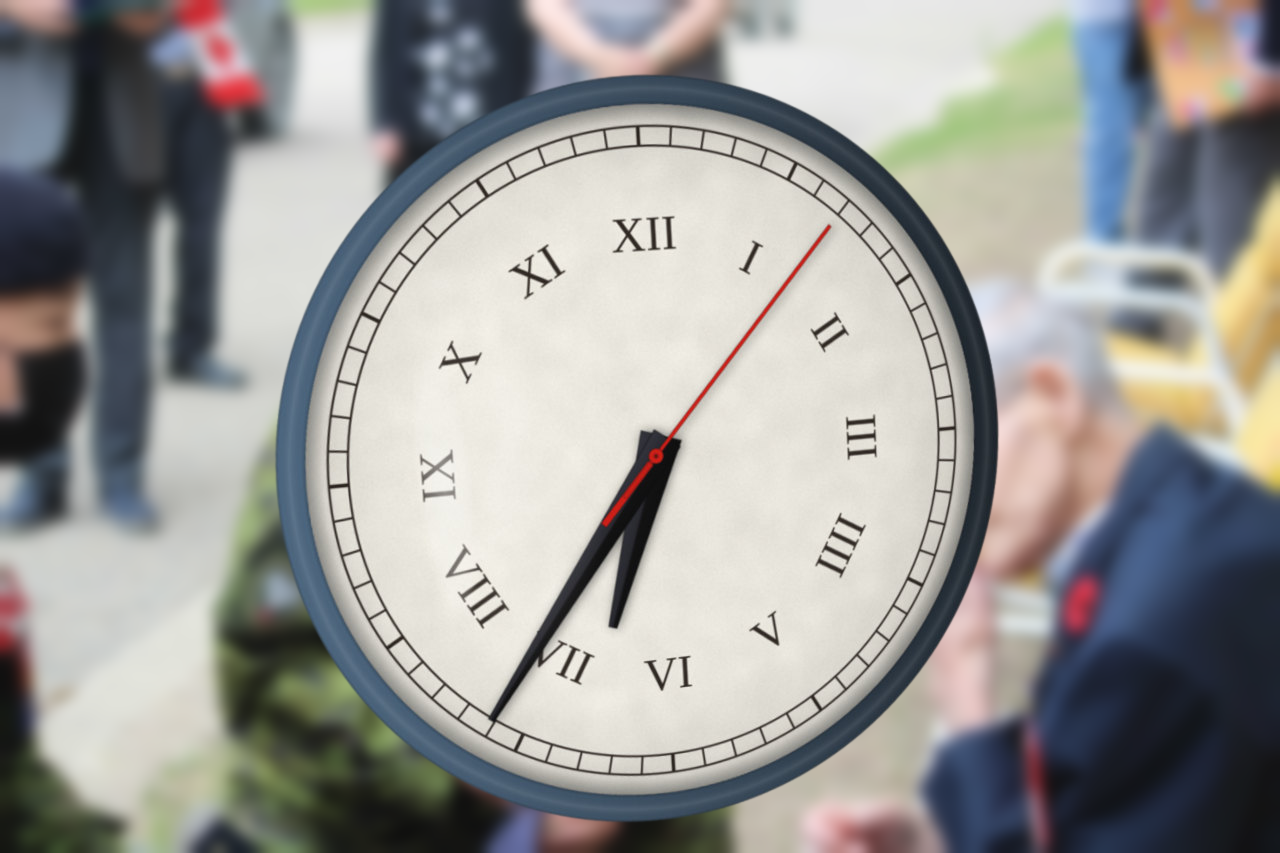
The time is 6:36:07
